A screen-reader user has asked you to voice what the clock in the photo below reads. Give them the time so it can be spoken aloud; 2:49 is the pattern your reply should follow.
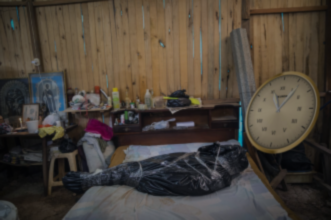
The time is 11:06
